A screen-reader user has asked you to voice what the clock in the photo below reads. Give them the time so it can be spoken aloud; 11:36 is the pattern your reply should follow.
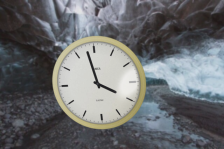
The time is 3:58
